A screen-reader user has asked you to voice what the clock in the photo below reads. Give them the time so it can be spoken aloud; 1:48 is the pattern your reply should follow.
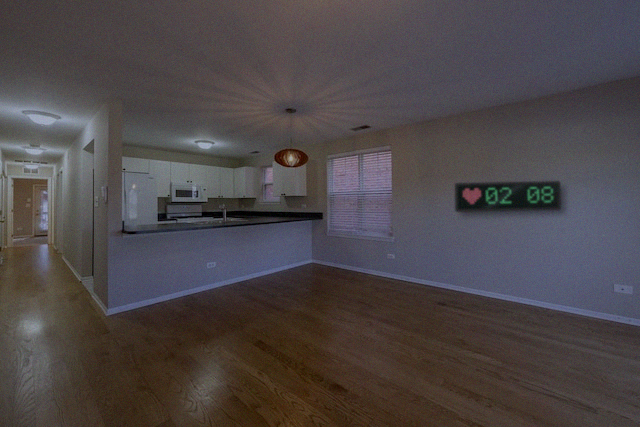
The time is 2:08
